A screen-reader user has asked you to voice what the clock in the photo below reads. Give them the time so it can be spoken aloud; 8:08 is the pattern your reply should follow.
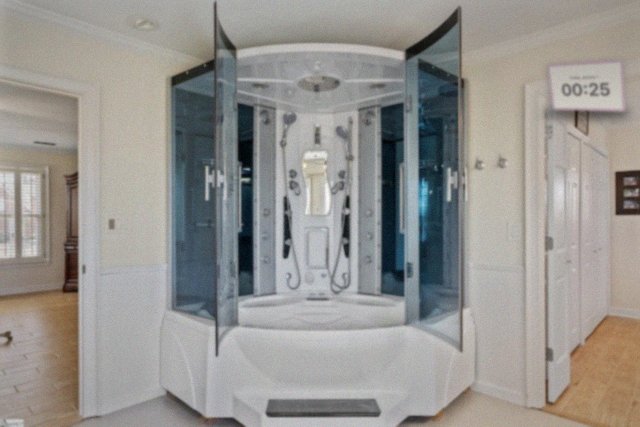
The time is 0:25
